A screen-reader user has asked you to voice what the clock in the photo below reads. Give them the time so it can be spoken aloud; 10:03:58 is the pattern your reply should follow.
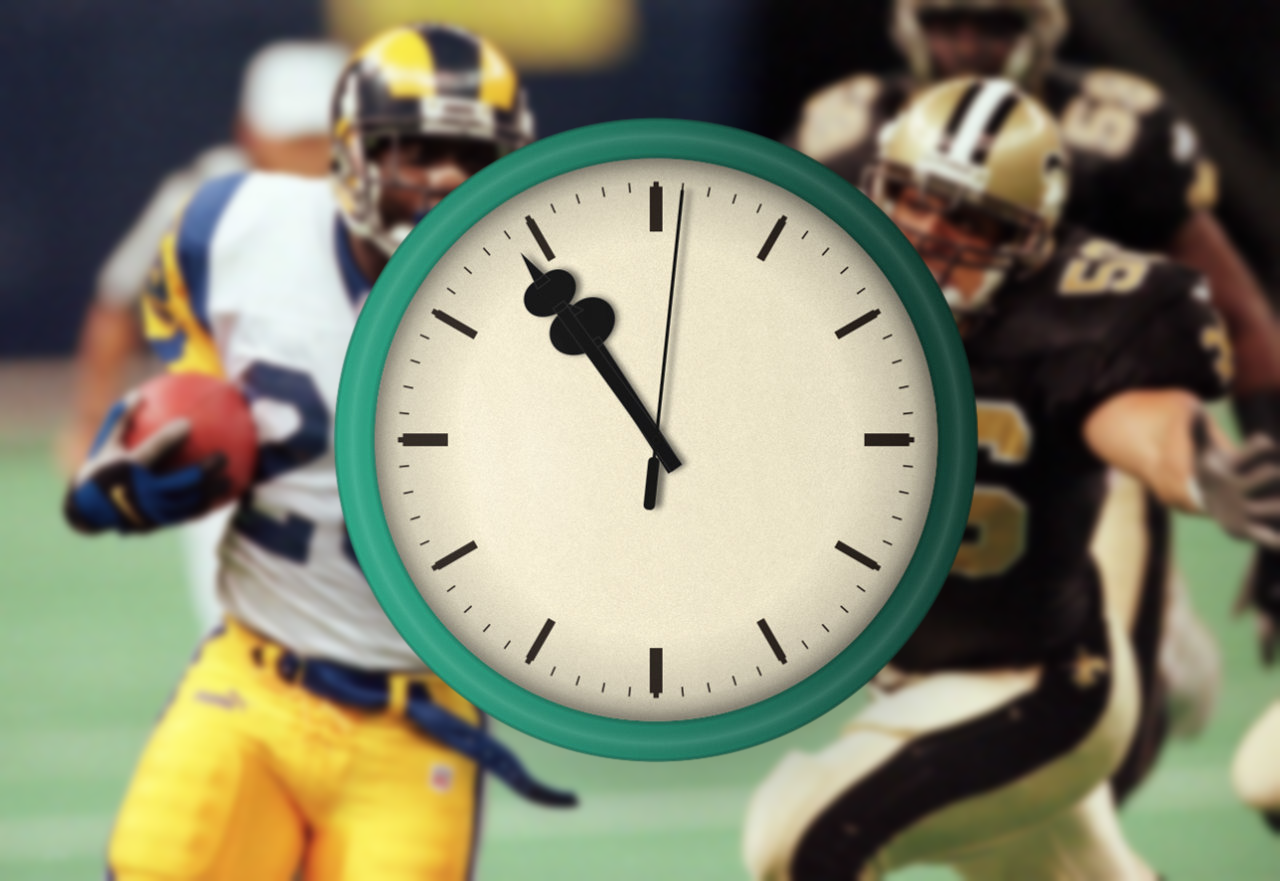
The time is 10:54:01
